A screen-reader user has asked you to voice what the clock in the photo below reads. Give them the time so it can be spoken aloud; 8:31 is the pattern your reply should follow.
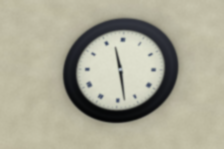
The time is 11:28
